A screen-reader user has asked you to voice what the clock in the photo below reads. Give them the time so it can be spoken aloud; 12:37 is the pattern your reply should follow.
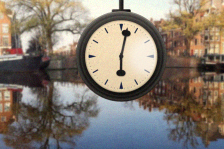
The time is 6:02
